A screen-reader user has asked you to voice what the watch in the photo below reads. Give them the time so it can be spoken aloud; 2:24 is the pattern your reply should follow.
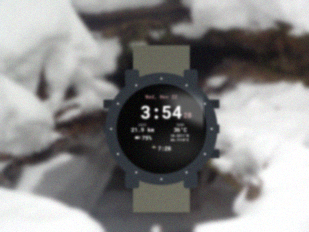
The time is 3:54
